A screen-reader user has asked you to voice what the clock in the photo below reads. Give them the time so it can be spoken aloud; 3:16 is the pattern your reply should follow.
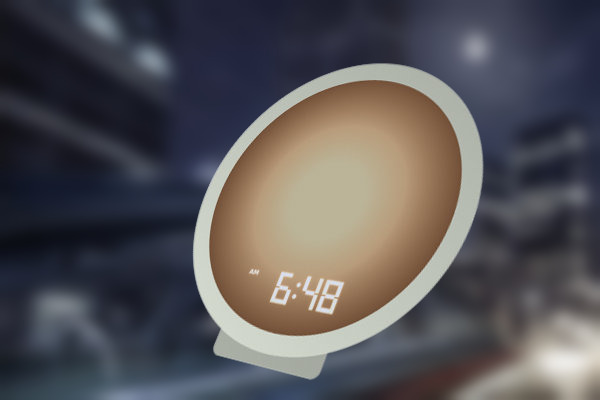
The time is 6:48
